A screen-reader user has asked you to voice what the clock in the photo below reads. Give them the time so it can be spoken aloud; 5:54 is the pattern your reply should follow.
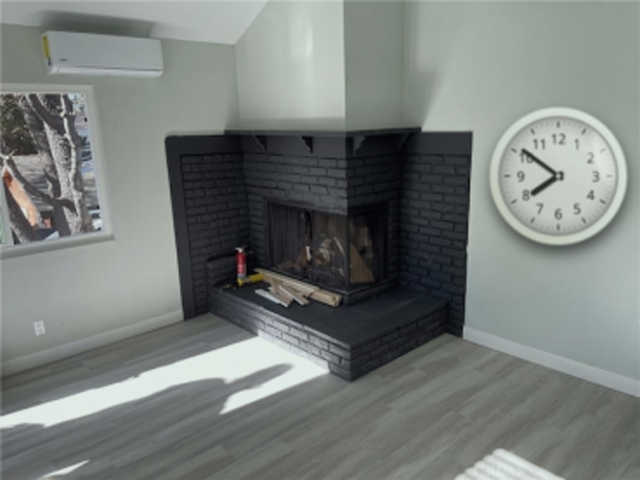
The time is 7:51
